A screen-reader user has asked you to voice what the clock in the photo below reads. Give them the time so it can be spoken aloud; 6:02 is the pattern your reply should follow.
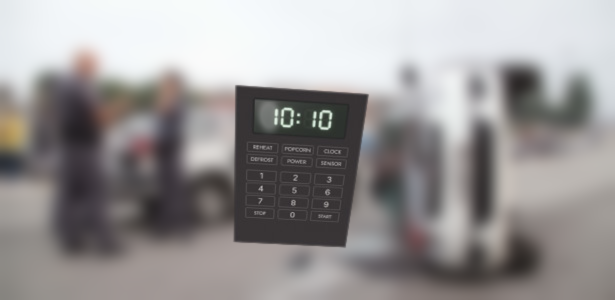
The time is 10:10
